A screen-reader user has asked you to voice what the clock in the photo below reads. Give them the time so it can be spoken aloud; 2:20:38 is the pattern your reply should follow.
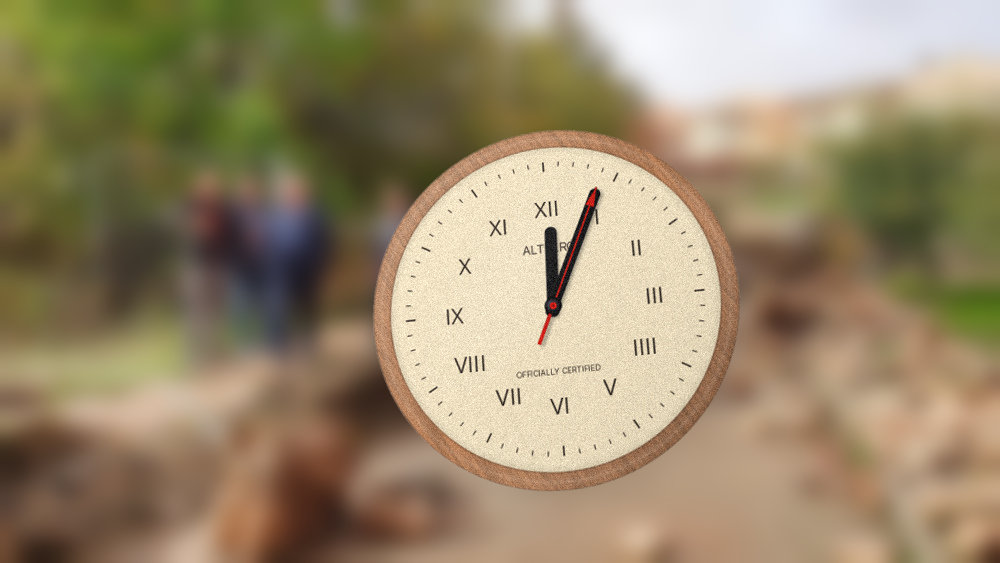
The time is 12:04:04
